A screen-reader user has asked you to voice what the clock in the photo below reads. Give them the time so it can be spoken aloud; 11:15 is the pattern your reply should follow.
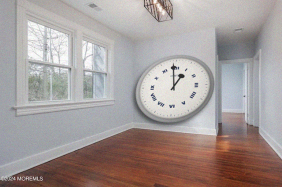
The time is 12:59
